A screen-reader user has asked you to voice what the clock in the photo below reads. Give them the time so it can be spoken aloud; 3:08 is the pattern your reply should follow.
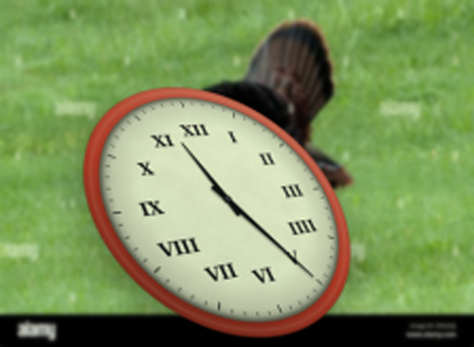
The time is 11:25
